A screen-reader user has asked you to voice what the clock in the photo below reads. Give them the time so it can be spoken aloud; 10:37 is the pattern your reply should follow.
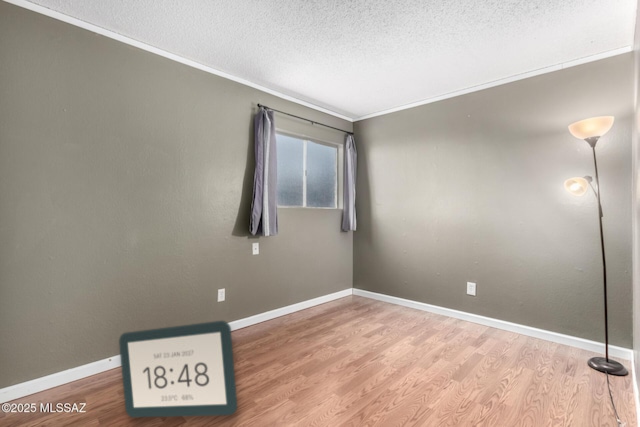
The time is 18:48
